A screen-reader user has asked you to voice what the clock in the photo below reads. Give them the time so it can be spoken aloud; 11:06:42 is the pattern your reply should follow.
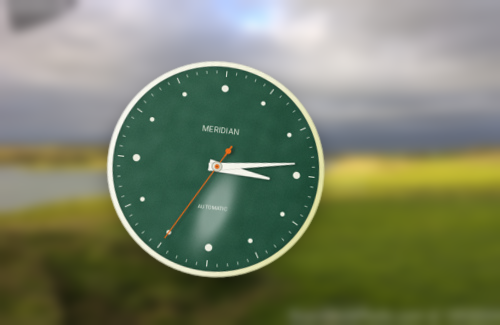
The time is 3:13:35
